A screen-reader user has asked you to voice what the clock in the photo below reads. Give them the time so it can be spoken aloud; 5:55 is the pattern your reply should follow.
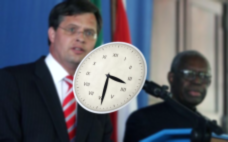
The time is 3:29
